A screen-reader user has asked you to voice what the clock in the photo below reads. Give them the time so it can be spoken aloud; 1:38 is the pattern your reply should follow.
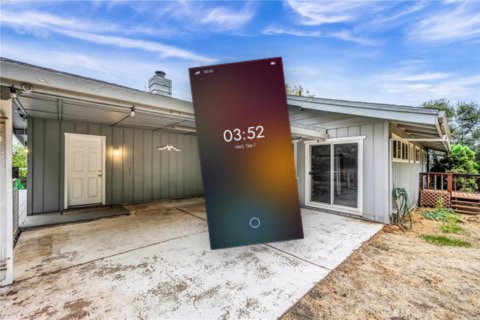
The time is 3:52
